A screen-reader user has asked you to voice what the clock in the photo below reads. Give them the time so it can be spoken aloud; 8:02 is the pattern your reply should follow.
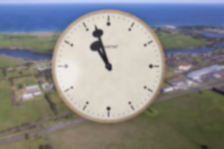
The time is 10:57
